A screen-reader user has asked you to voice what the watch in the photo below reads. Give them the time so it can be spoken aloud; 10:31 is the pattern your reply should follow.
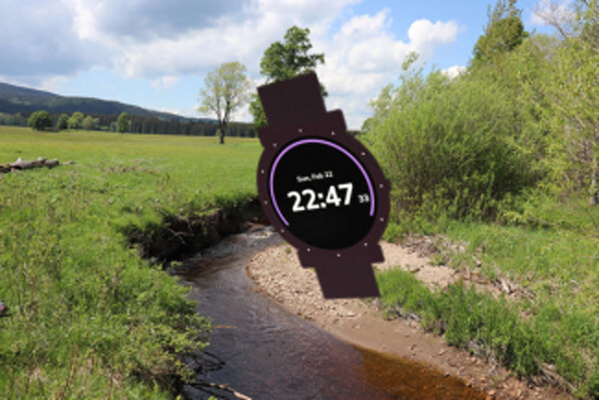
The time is 22:47
